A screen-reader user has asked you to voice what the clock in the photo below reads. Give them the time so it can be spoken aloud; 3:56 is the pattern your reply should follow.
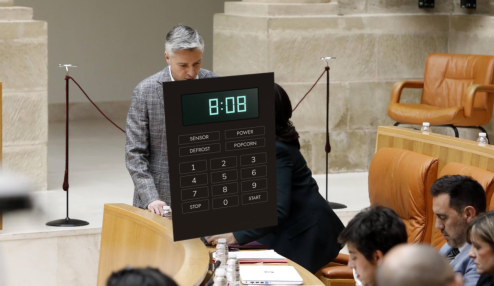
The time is 8:08
